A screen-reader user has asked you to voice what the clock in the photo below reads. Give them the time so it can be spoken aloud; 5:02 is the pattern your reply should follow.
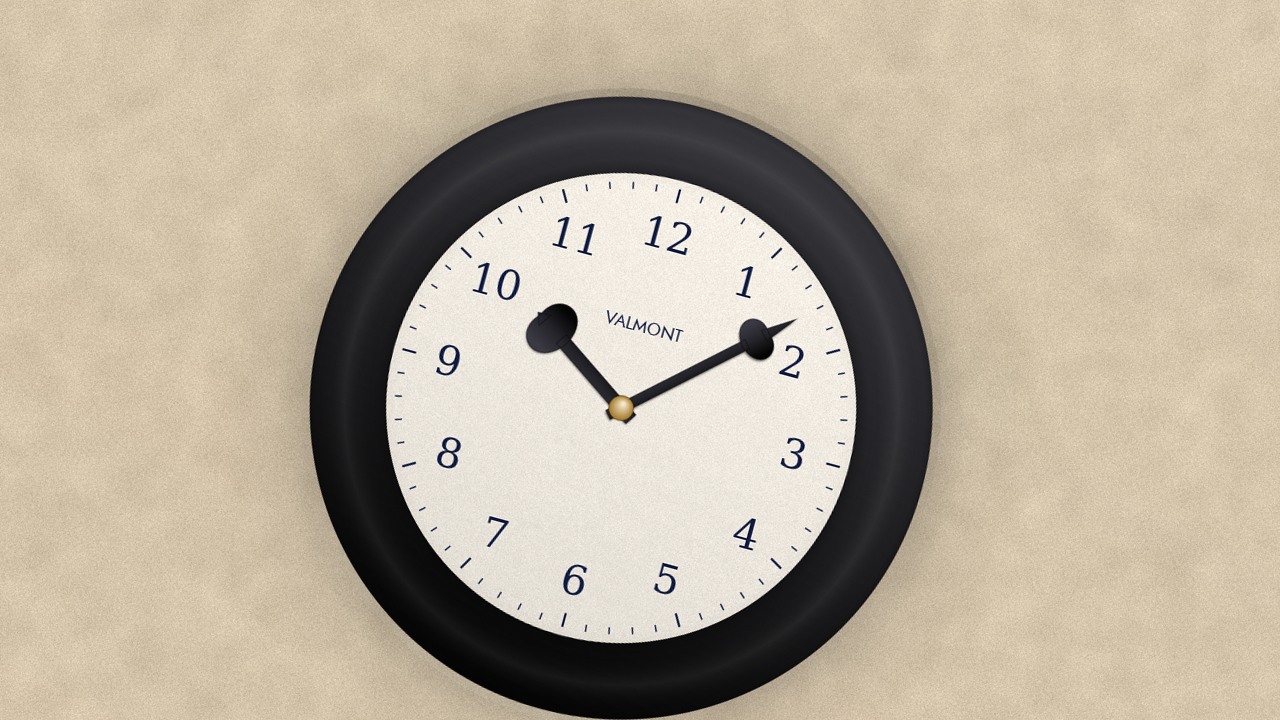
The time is 10:08
